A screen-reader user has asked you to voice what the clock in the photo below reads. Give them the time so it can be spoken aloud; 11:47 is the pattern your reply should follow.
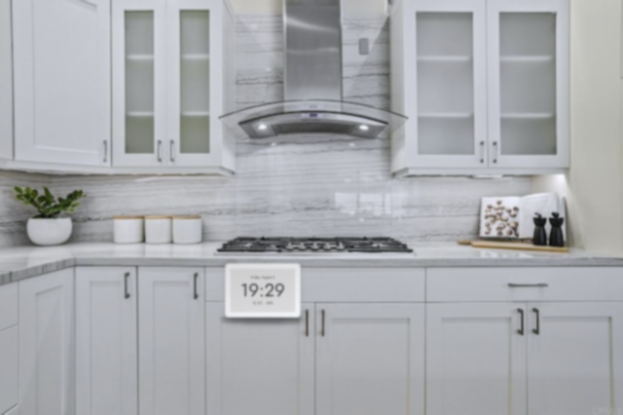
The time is 19:29
